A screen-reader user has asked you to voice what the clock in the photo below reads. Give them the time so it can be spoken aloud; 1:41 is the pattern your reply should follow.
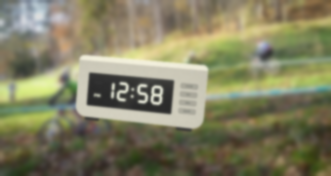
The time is 12:58
